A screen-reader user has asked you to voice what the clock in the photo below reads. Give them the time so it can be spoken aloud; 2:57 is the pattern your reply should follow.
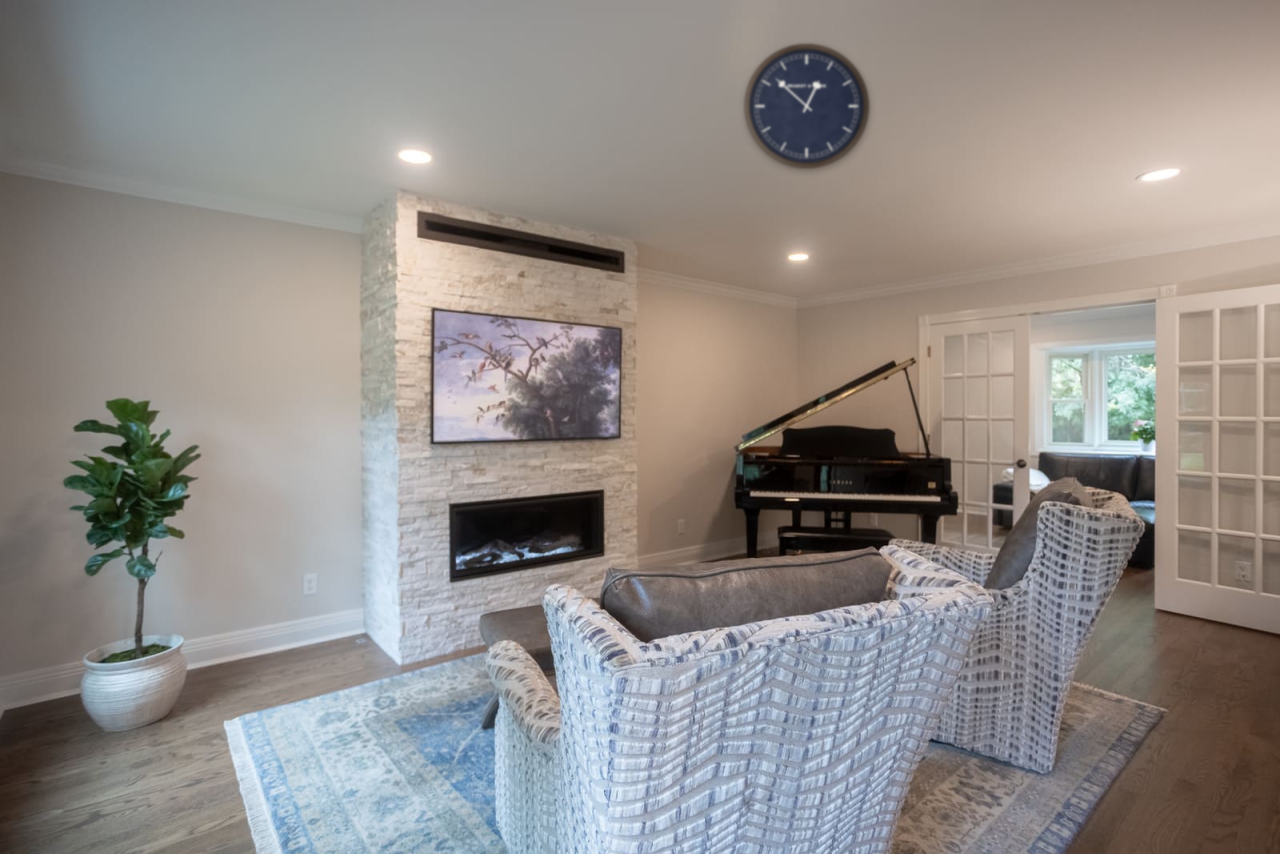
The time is 12:52
